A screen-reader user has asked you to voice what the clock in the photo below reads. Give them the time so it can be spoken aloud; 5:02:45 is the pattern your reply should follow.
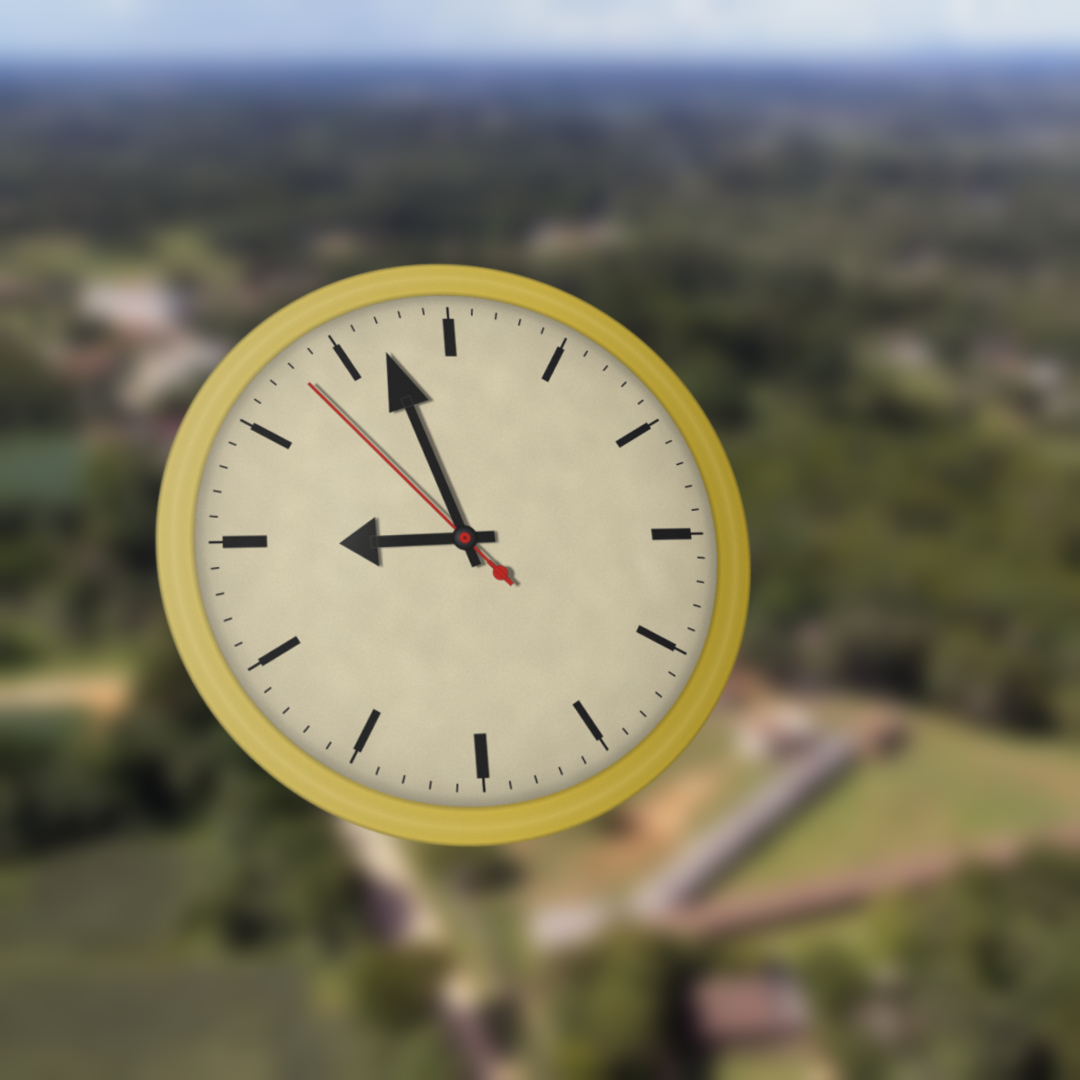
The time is 8:56:53
